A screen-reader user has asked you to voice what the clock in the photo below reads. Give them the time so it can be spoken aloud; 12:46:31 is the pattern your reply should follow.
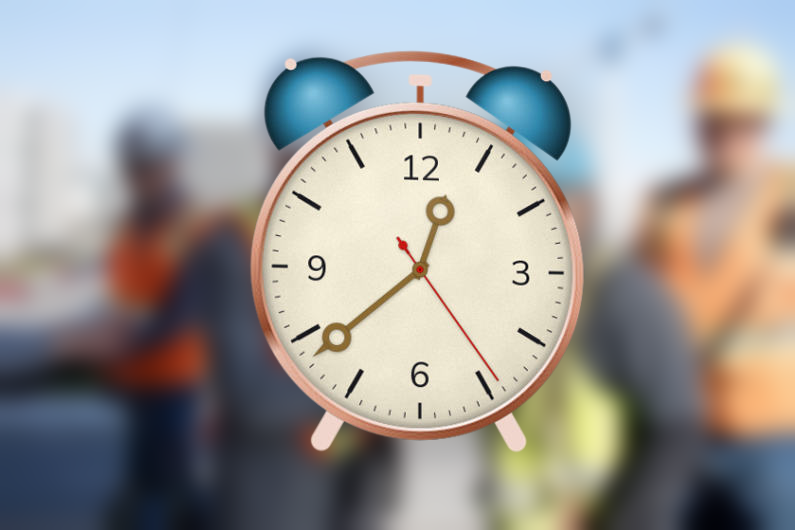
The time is 12:38:24
